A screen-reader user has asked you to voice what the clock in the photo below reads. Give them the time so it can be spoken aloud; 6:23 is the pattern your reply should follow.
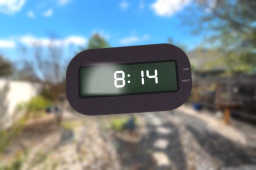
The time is 8:14
